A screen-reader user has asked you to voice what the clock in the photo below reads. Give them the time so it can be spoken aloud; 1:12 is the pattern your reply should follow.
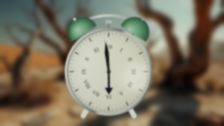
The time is 5:59
